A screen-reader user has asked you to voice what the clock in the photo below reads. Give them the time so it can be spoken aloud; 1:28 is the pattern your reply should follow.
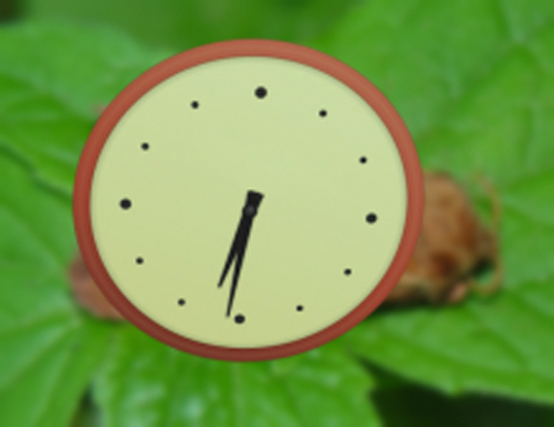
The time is 6:31
